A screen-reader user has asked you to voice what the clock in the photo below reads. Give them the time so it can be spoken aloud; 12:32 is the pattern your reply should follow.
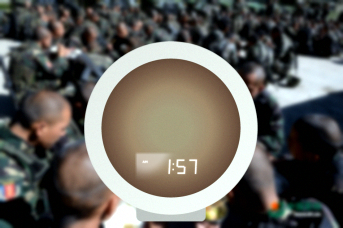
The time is 1:57
